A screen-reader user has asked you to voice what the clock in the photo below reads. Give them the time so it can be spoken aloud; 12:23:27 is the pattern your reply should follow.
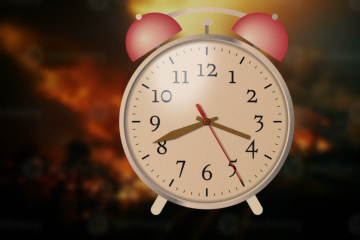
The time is 3:41:25
